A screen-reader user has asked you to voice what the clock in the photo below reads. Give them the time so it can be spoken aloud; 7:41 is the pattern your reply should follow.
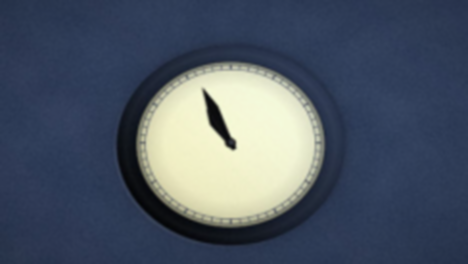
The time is 10:56
